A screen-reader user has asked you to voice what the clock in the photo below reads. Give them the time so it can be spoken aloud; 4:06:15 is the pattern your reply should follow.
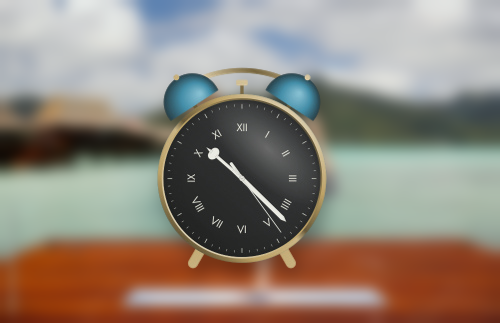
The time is 10:22:24
